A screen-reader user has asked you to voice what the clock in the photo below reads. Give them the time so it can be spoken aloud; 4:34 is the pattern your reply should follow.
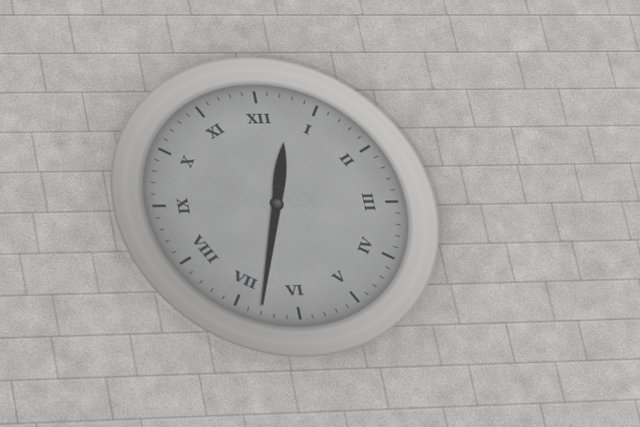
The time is 12:33
